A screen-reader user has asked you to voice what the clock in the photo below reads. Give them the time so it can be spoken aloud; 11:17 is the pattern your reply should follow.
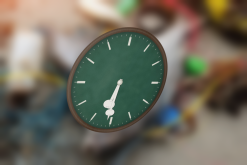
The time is 6:31
